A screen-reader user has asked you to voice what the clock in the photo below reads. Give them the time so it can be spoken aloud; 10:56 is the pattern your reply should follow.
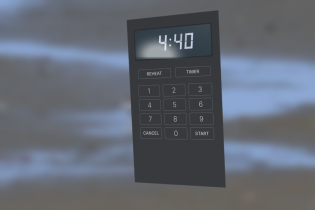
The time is 4:40
